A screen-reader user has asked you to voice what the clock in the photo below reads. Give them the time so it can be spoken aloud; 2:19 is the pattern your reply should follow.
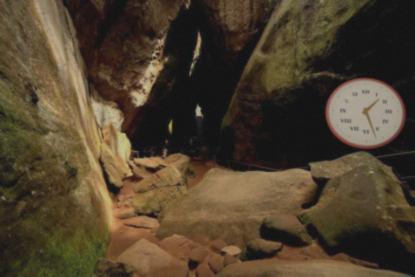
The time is 1:27
